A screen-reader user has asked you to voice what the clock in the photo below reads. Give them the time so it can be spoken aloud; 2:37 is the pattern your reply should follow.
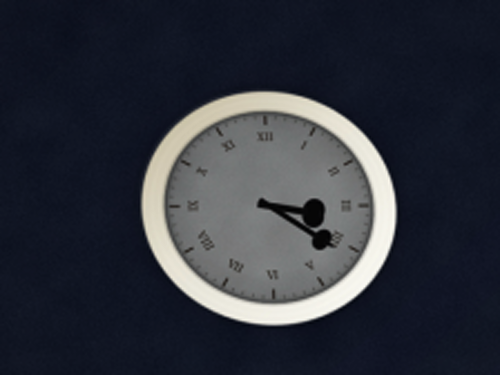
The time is 3:21
